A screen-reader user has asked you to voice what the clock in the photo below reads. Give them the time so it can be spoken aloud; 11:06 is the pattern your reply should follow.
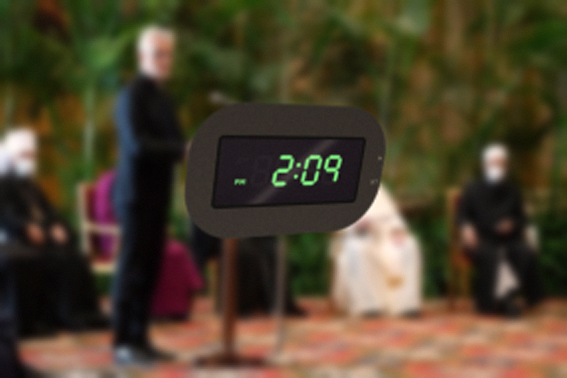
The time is 2:09
